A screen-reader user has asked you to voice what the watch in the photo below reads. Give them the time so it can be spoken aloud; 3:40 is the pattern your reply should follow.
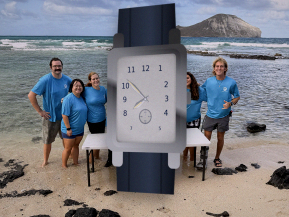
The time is 7:52
